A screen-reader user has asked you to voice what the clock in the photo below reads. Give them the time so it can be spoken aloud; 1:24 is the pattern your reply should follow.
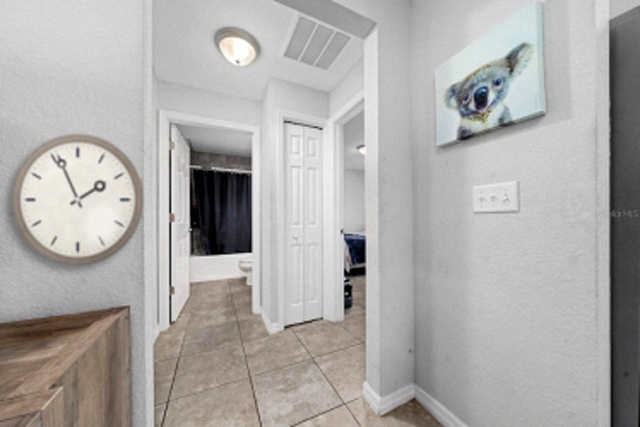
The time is 1:56
